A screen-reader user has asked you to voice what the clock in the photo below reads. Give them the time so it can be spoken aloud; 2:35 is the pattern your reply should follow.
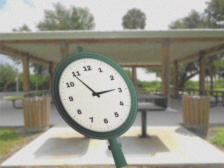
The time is 2:54
